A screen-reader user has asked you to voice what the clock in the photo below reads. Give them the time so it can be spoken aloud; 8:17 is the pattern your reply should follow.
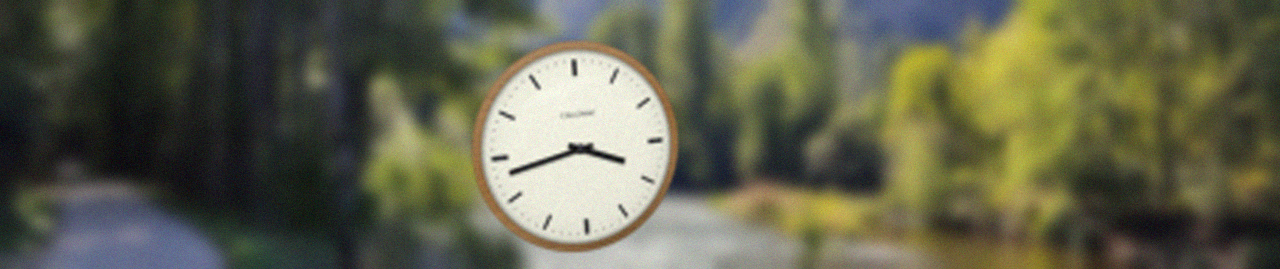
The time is 3:43
